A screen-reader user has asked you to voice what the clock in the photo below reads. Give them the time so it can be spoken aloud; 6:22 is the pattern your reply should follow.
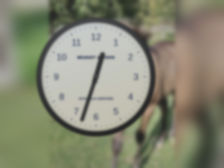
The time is 12:33
